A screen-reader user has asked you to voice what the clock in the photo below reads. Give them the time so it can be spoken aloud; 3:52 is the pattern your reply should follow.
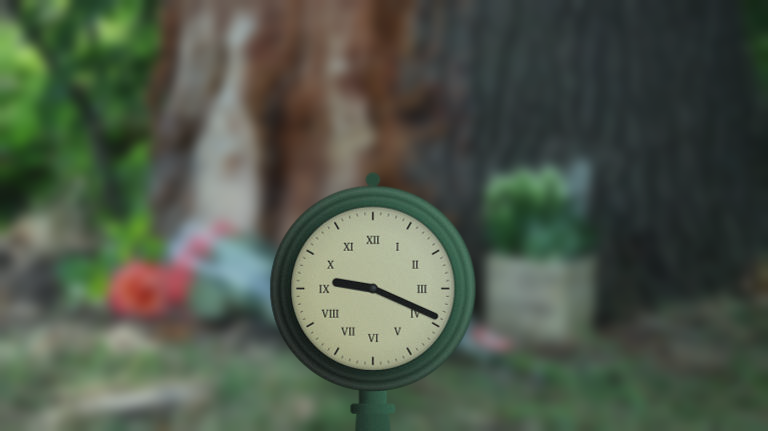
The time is 9:19
